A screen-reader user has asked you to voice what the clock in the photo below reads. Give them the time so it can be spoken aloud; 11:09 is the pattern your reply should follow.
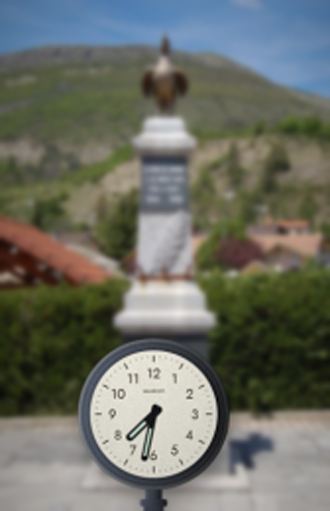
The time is 7:32
